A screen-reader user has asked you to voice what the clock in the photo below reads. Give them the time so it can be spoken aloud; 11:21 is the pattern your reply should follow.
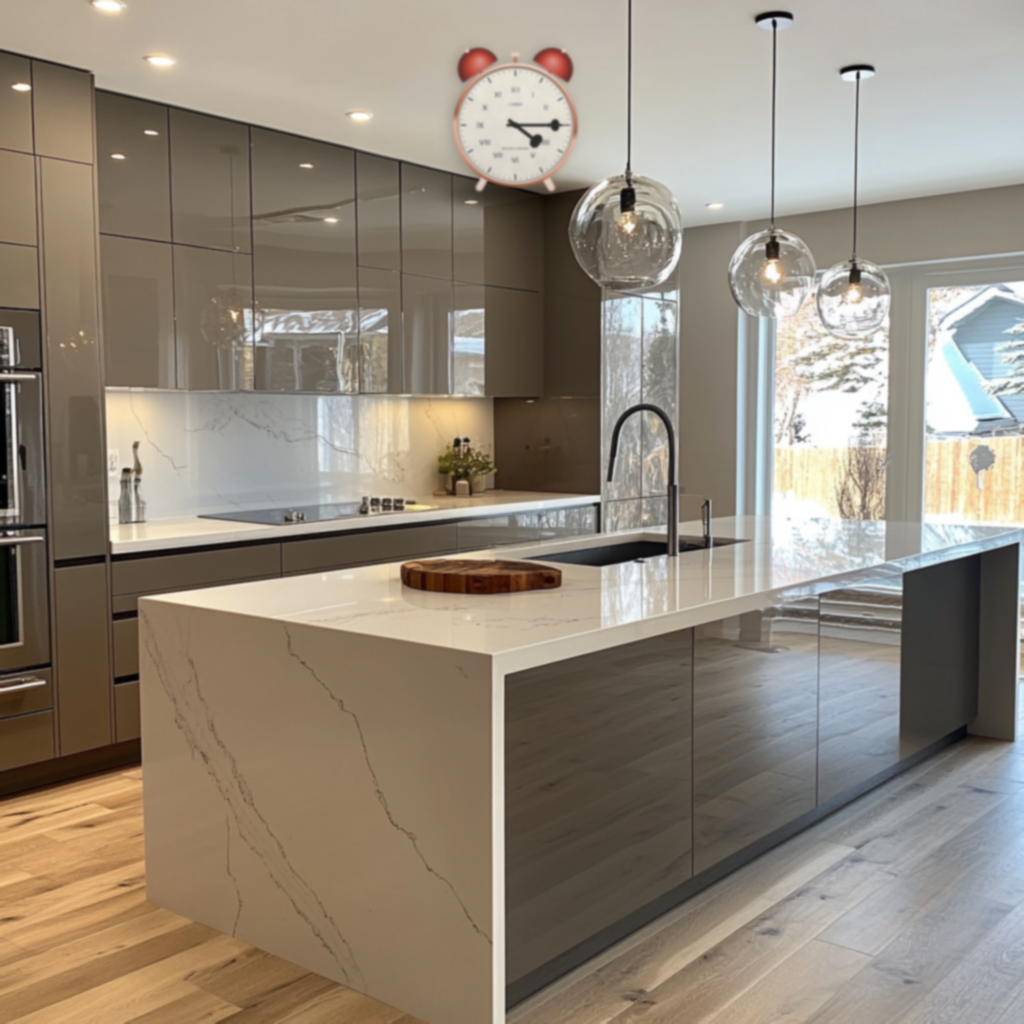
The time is 4:15
